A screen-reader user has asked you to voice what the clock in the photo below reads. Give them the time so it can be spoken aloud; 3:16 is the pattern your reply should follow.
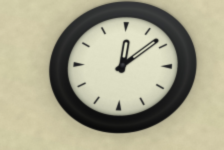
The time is 12:08
